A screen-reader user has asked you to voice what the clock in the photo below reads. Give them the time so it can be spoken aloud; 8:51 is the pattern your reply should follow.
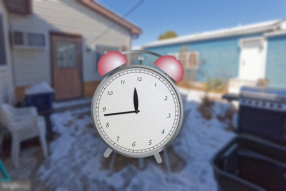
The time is 11:43
